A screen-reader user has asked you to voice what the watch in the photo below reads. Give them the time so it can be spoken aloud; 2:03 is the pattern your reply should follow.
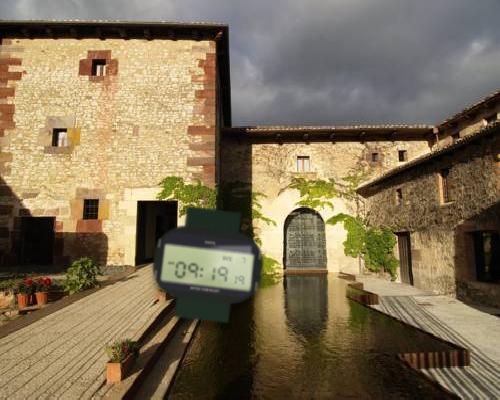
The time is 9:19
